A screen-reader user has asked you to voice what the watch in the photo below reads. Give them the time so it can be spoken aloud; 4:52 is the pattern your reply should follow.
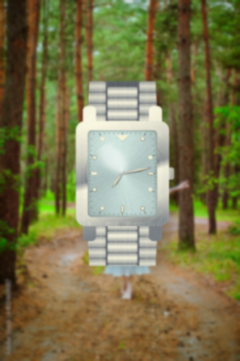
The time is 7:13
